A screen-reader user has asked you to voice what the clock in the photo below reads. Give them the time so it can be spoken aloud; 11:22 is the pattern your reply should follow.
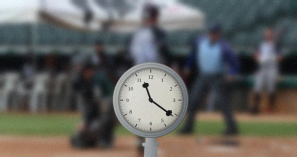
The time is 11:21
